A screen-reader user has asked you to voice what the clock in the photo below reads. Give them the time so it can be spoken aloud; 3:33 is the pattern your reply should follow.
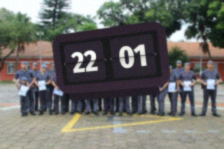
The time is 22:01
